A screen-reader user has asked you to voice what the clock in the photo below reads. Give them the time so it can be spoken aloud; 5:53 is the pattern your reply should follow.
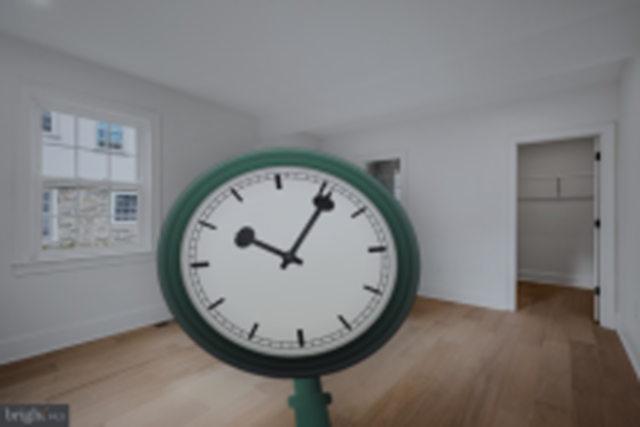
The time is 10:06
